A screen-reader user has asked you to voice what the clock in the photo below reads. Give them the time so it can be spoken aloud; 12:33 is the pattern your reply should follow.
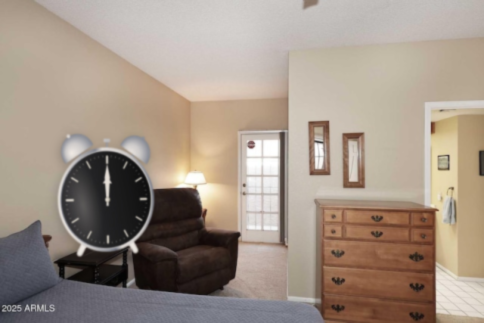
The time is 12:00
